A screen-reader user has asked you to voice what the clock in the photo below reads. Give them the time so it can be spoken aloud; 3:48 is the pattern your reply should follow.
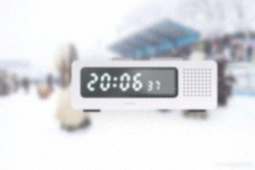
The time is 20:06
